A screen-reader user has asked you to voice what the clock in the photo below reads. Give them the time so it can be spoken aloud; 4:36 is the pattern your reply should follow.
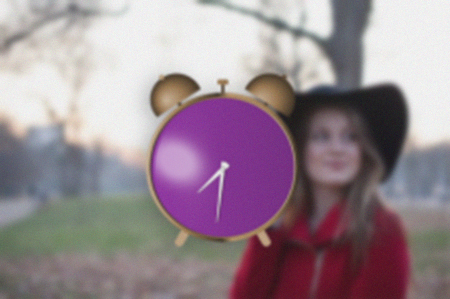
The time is 7:31
